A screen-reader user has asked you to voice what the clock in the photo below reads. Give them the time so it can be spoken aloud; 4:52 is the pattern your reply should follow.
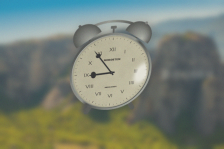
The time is 8:54
